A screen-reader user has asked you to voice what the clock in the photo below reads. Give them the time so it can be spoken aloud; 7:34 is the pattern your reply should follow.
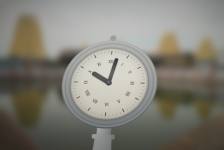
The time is 10:02
